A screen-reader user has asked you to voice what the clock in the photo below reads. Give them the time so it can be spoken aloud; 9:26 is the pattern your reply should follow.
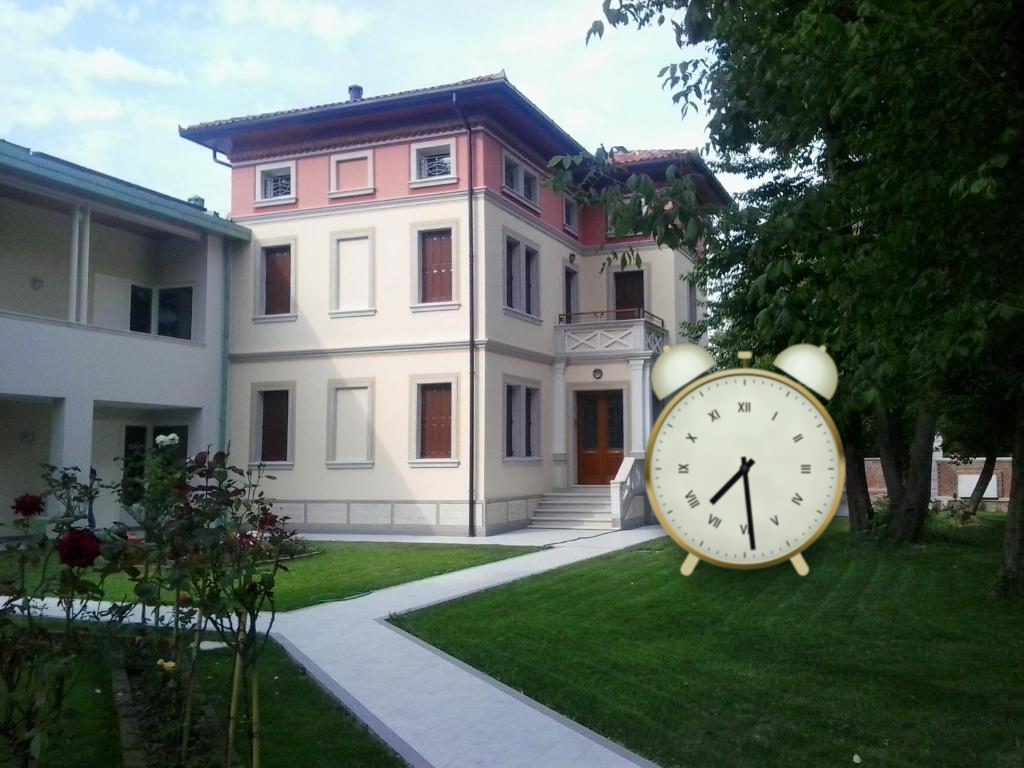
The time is 7:29
